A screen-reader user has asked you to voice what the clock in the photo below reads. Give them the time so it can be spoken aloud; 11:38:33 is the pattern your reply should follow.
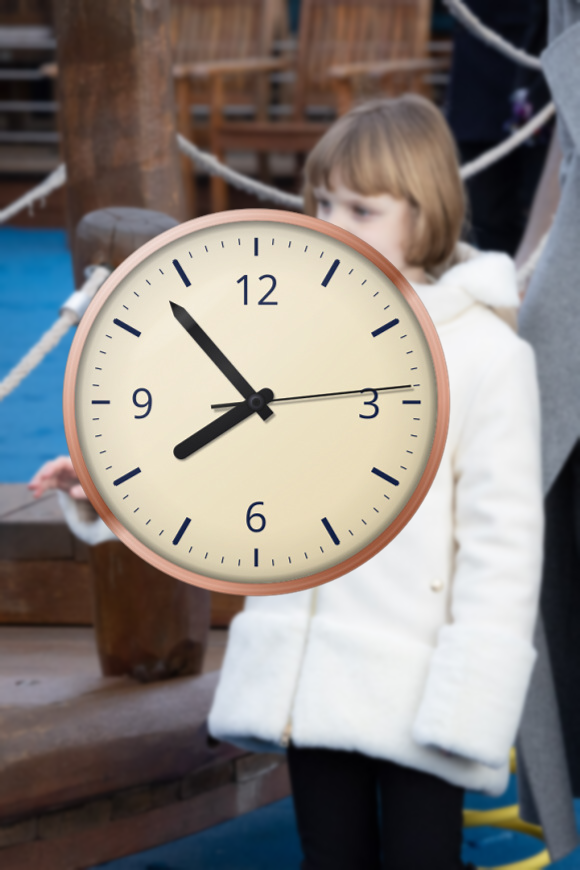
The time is 7:53:14
